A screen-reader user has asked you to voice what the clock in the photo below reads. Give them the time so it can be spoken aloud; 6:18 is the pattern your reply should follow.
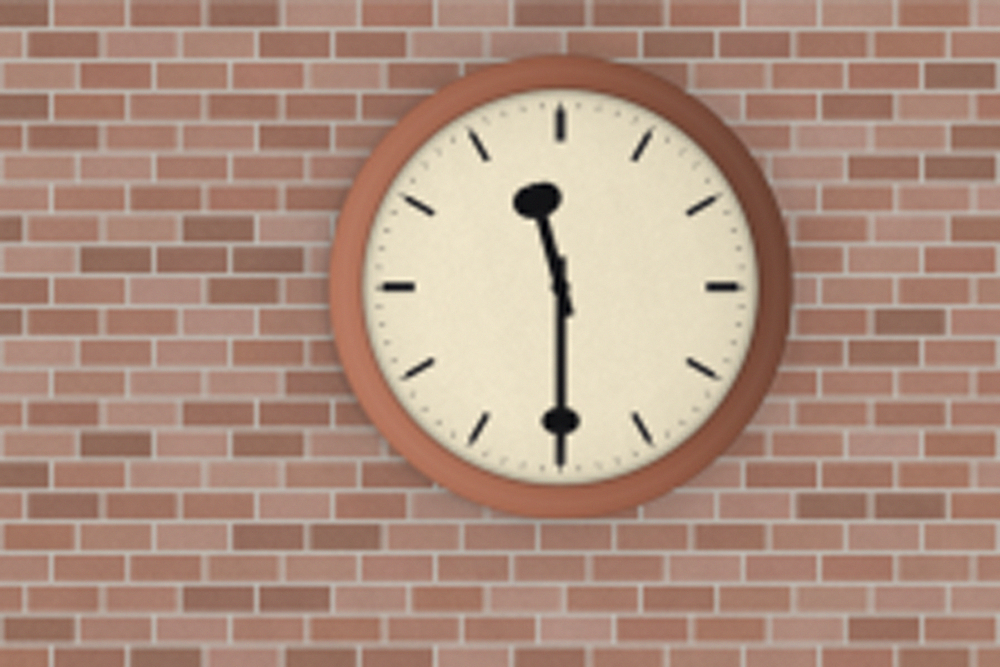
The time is 11:30
